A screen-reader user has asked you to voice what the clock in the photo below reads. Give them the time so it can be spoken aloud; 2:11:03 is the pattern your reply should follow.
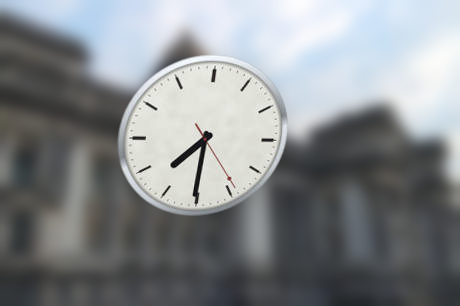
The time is 7:30:24
